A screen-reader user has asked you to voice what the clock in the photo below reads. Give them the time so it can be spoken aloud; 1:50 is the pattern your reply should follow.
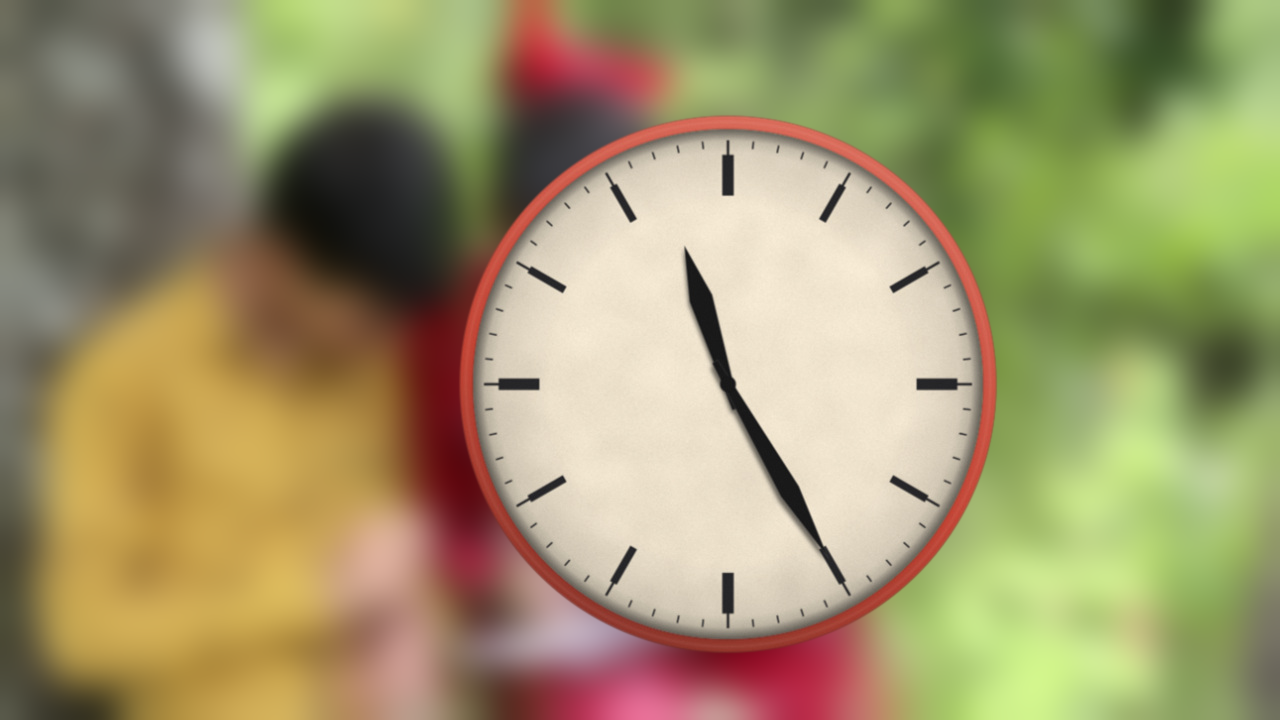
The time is 11:25
